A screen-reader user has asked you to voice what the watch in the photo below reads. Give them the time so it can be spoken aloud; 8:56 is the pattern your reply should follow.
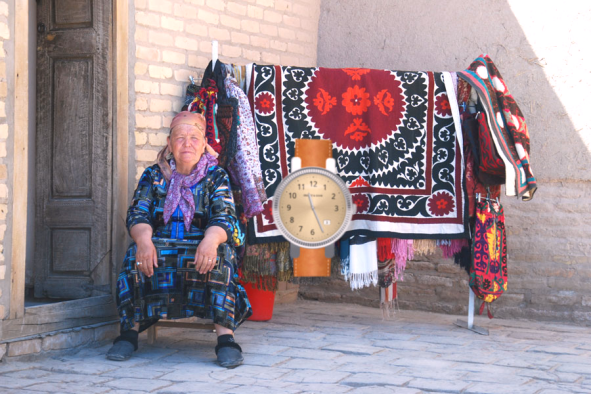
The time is 11:26
